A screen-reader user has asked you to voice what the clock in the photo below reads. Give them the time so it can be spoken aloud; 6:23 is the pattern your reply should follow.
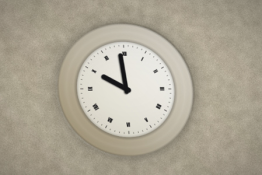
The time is 9:59
